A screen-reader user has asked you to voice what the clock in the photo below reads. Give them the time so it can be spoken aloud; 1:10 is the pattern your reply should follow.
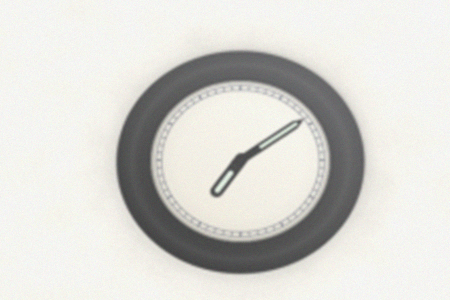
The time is 7:09
